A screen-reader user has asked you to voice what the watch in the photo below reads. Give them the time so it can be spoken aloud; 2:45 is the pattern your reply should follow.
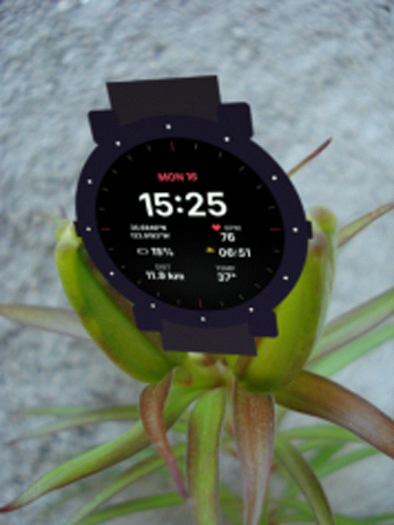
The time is 15:25
